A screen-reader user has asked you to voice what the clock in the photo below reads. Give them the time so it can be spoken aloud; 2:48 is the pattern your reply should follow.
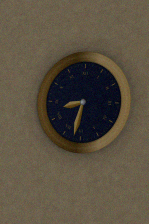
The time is 8:32
